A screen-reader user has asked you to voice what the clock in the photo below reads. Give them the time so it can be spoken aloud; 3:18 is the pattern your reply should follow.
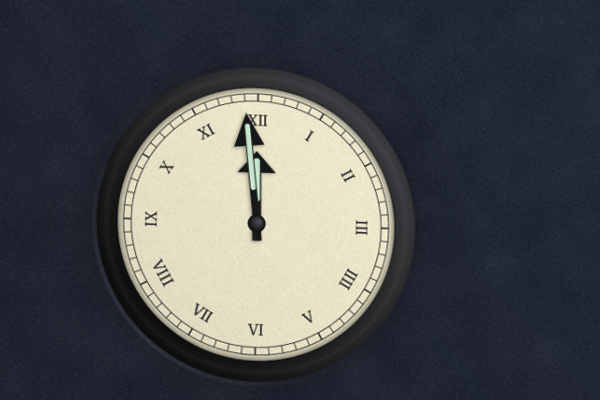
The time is 11:59
